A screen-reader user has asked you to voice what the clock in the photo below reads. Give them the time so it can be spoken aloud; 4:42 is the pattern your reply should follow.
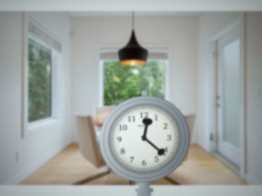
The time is 12:22
